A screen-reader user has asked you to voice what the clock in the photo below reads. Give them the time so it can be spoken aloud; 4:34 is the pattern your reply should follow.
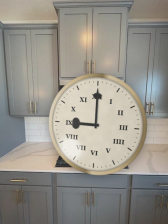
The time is 9:00
